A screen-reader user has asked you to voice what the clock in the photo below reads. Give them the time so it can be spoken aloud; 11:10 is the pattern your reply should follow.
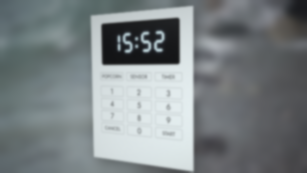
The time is 15:52
